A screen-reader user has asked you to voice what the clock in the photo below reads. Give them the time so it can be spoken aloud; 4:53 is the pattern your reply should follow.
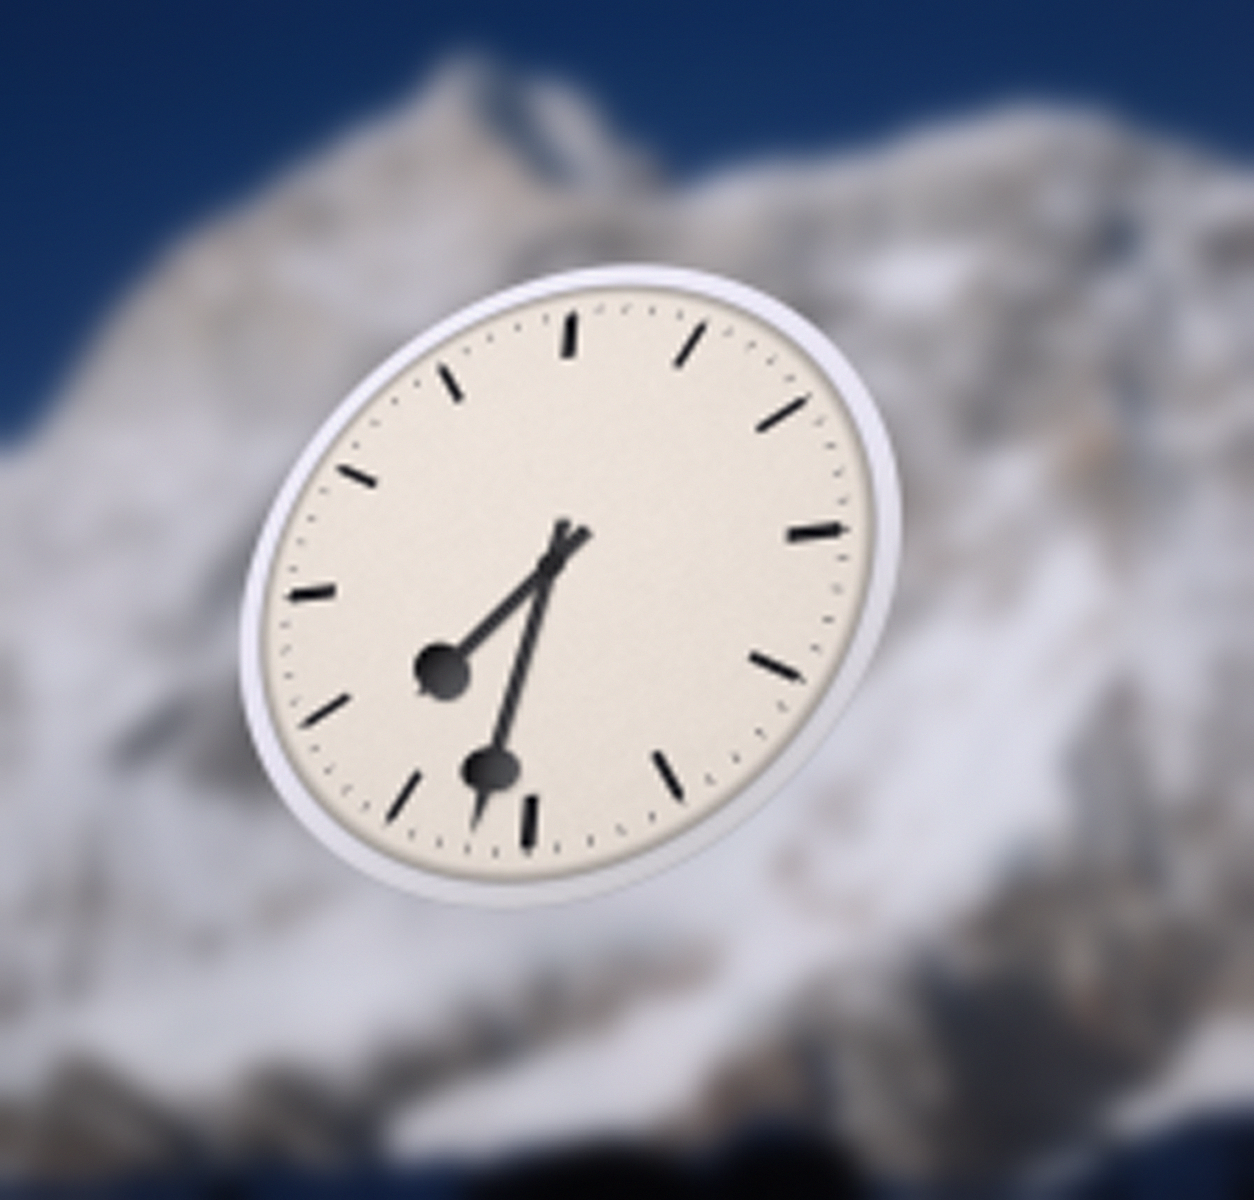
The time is 7:32
